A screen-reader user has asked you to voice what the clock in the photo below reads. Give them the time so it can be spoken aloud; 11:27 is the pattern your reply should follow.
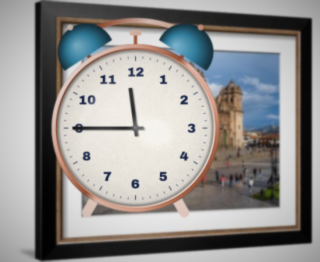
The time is 11:45
